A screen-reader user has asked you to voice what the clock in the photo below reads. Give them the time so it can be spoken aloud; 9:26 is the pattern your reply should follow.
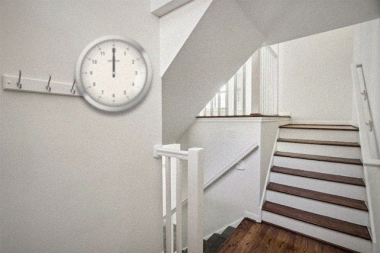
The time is 12:00
